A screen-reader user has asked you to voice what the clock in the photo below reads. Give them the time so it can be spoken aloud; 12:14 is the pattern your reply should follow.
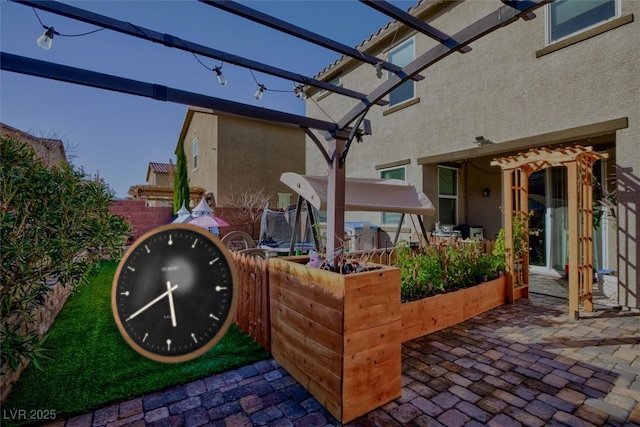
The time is 5:40
